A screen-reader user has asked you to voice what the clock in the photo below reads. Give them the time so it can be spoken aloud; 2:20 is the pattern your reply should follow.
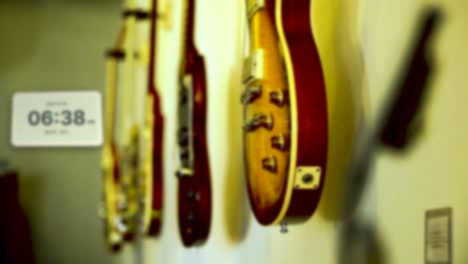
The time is 6:38
